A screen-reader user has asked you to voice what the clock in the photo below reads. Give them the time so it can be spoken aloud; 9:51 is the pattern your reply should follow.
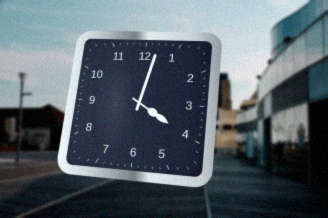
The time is 4:02
